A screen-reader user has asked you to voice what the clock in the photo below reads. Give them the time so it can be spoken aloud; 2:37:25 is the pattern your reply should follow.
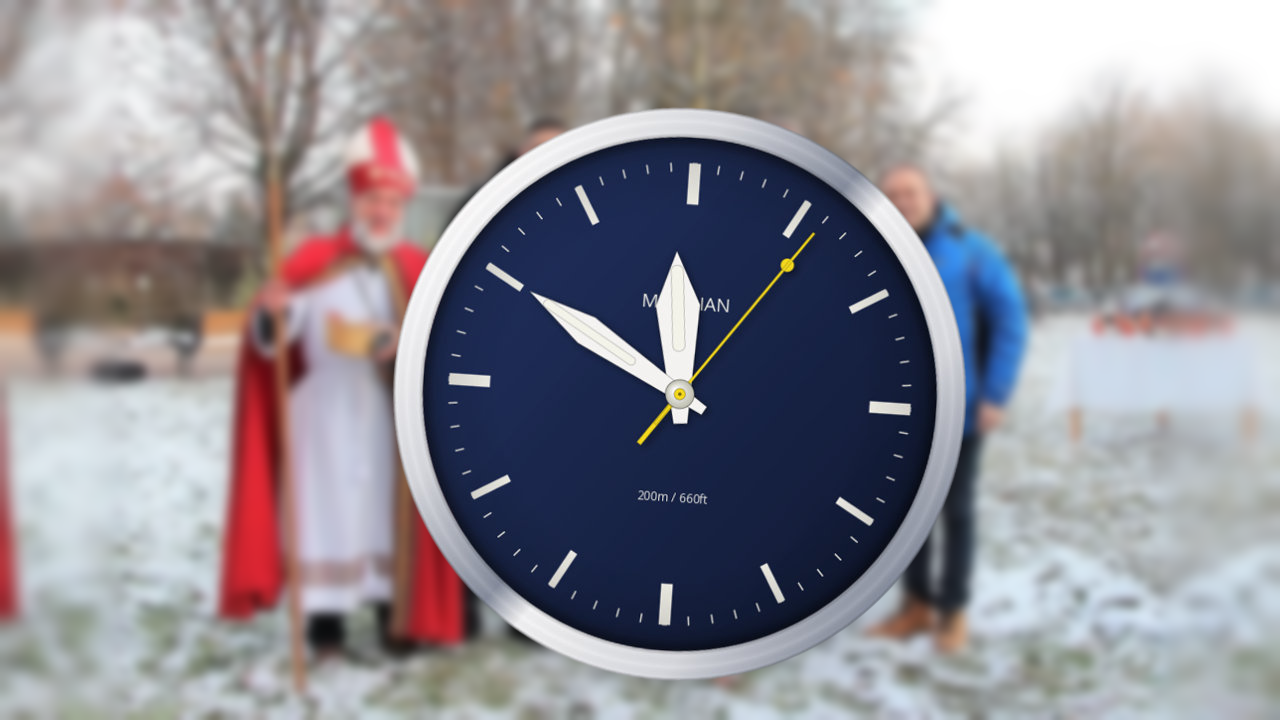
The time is 11:50:06
